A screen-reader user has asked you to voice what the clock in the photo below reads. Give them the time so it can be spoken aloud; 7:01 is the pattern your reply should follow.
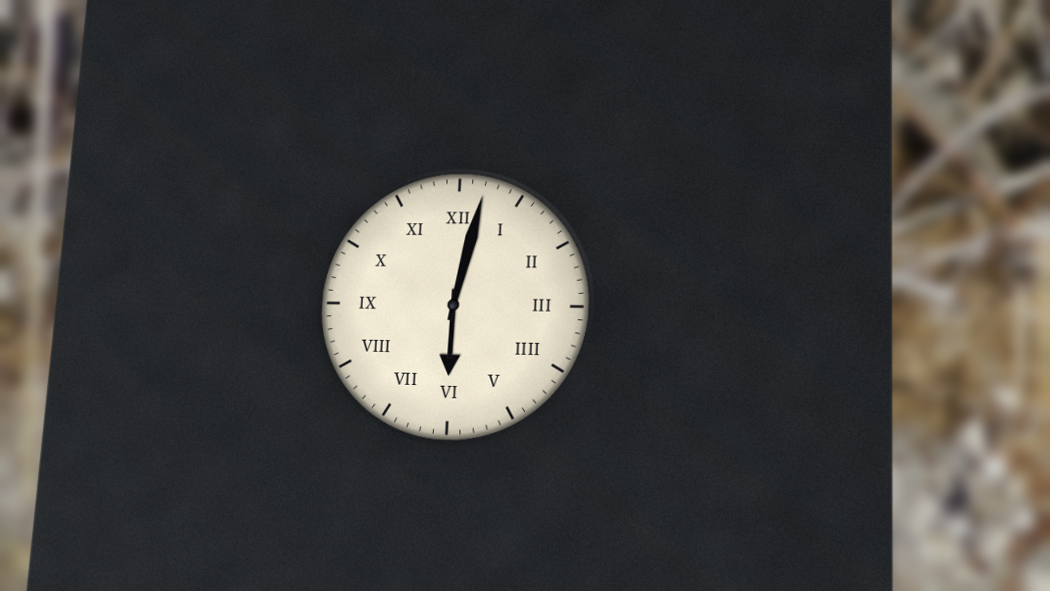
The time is 6:02
